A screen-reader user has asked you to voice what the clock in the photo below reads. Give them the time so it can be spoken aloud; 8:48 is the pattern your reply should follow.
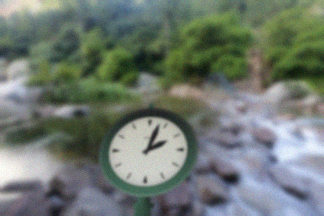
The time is 2:03
